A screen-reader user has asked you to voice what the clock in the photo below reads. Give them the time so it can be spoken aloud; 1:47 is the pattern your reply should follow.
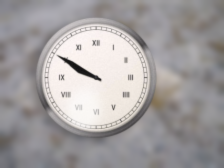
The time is 9:50
